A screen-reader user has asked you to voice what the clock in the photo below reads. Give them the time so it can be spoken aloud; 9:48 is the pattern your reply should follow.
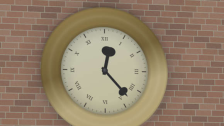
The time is 12:23
